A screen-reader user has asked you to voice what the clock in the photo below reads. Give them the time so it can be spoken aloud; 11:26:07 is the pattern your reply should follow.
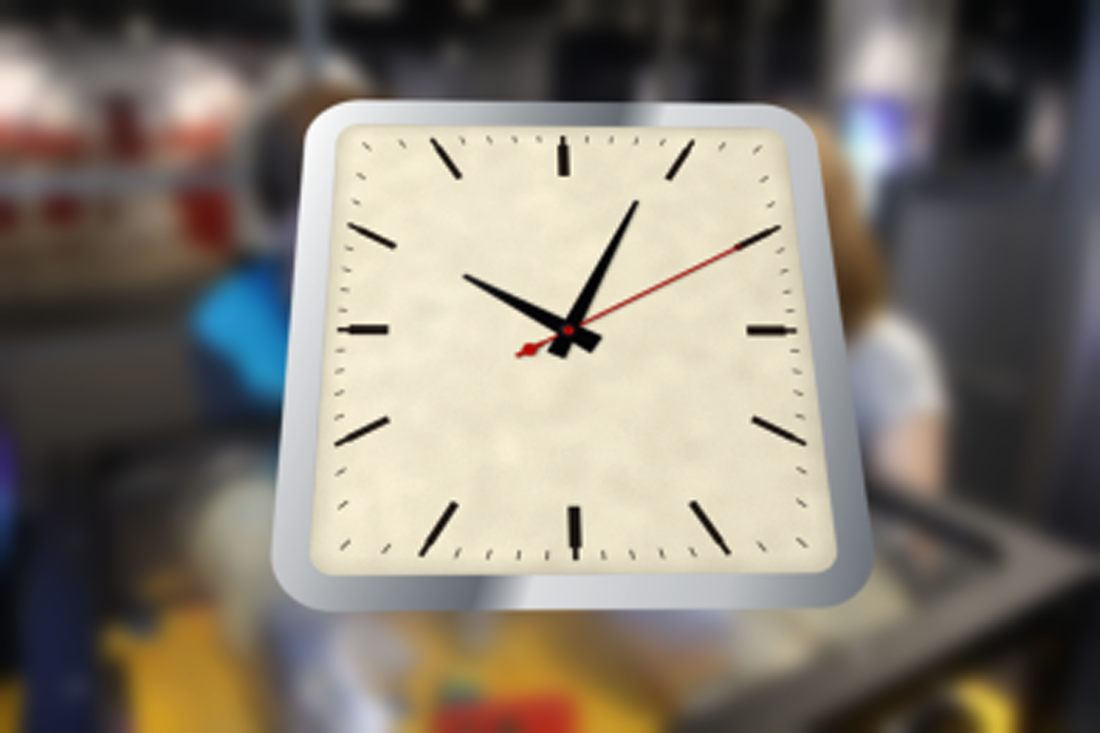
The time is 10:04:10
